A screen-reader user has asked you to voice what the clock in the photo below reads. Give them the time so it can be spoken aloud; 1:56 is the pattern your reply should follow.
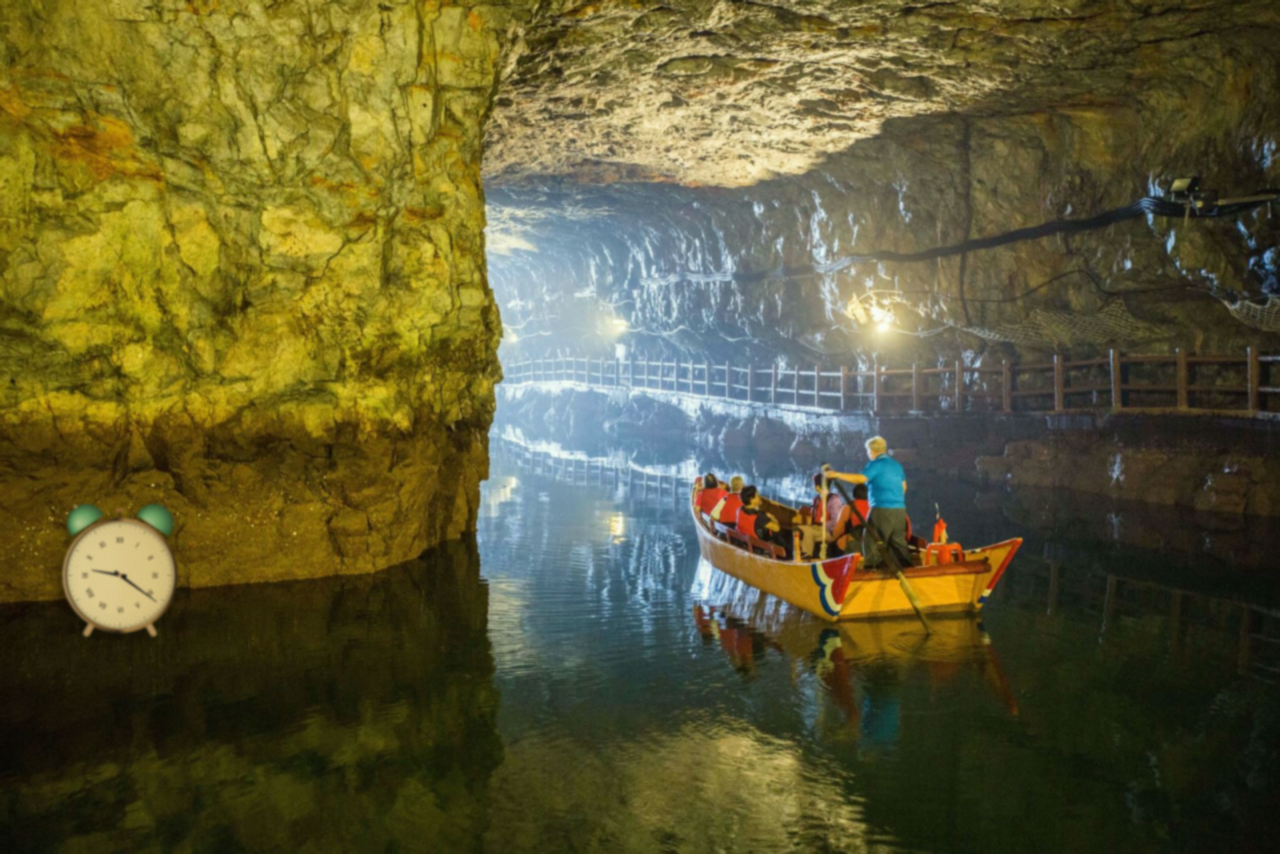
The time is 9:21
